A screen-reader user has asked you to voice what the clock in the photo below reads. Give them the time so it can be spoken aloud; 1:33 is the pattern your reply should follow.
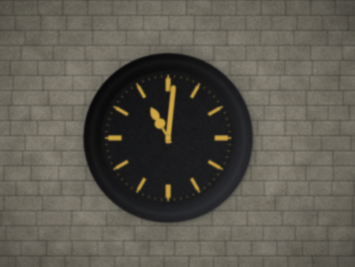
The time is 11:01
